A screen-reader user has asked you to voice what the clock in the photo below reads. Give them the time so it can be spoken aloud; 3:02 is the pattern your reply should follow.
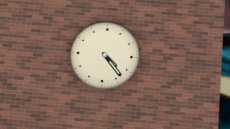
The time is 4:23
